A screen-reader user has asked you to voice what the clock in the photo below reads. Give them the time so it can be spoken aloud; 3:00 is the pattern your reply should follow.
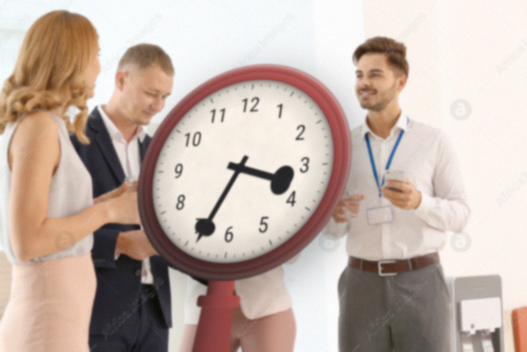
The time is 3:34
